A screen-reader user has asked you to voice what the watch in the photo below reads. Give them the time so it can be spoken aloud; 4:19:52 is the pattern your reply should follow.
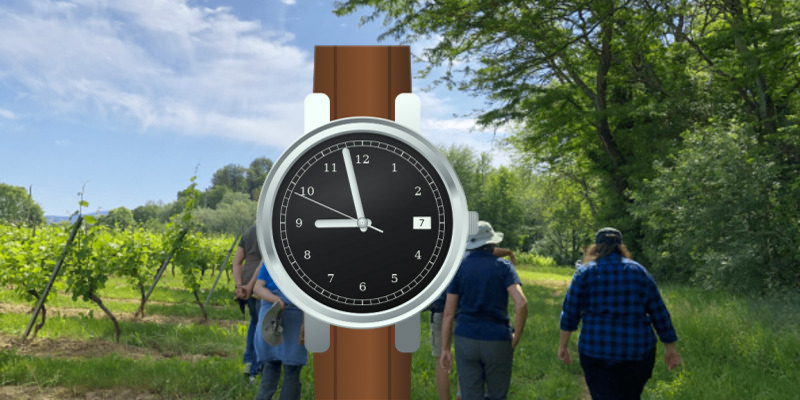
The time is 8:57:49
